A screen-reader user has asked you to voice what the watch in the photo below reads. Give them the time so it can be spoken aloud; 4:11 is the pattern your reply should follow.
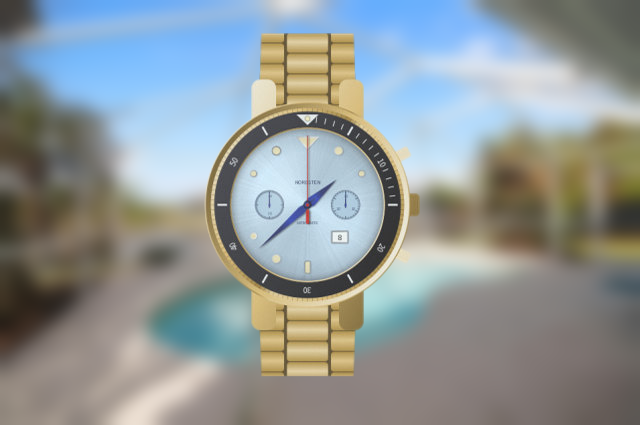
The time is 1:38
